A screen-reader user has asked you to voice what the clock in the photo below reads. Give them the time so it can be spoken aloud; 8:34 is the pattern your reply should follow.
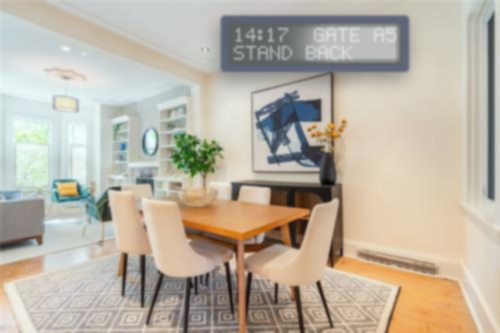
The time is 14:17
